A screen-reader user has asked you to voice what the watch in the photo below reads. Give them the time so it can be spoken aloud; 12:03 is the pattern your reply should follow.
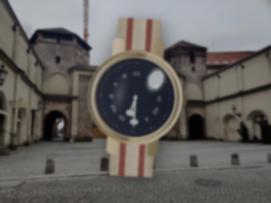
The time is 6:30
